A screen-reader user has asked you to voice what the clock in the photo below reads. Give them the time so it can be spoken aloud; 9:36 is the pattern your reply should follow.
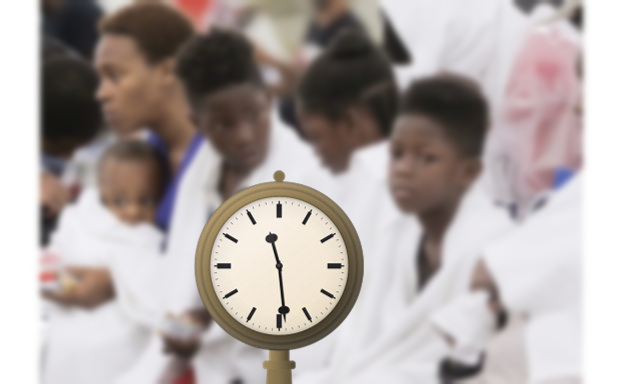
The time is 11:29
